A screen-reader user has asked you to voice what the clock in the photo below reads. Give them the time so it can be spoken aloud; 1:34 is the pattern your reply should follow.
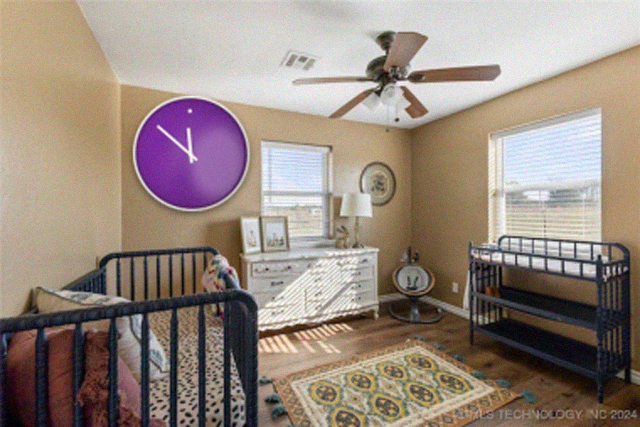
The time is 11:52
